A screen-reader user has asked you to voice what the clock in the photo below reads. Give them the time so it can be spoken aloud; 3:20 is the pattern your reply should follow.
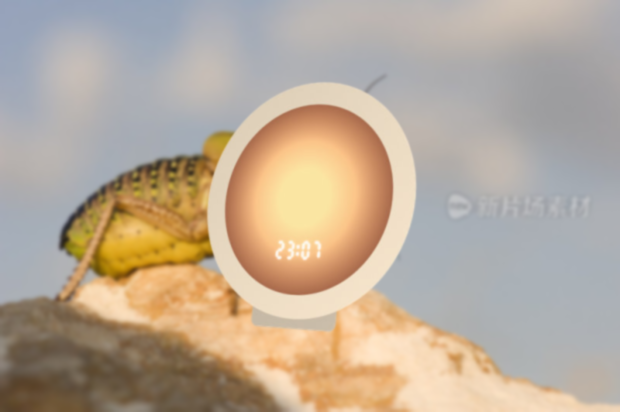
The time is 23:07
